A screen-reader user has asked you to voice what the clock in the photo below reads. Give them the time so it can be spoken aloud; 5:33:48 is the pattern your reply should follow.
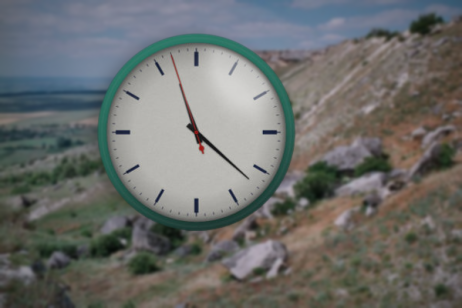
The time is 11:21:57
